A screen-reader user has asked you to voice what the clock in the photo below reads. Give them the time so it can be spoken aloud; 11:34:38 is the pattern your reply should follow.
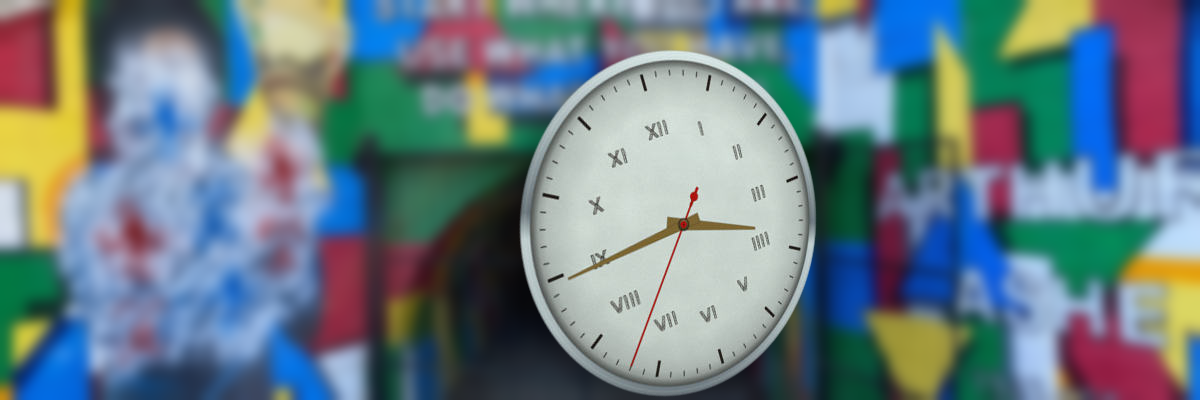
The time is 3:44:37
